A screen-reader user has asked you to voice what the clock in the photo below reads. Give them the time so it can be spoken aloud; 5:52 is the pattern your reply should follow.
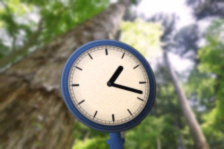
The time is 1:18
